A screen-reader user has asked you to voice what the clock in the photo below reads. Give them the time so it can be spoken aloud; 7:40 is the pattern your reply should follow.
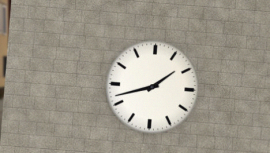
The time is 1:42
